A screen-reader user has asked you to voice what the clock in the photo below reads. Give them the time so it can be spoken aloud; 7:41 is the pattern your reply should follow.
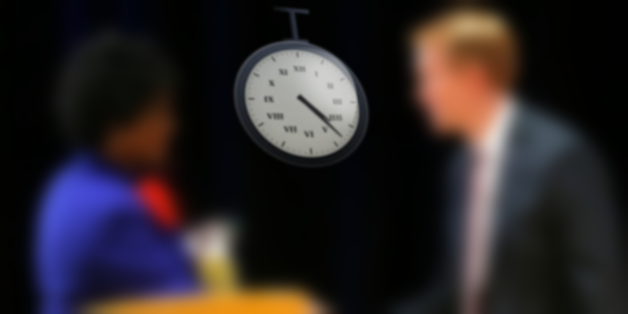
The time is 4:23
